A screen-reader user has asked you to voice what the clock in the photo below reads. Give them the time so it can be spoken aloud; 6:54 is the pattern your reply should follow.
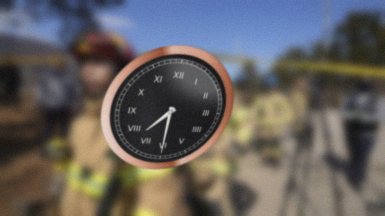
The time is 7:30
